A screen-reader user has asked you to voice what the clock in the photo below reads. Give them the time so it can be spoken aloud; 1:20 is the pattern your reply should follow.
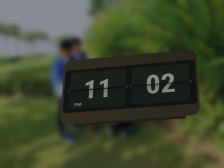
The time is 11:02
